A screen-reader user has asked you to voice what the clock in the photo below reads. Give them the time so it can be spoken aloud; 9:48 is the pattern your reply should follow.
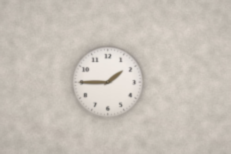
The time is 1:45
